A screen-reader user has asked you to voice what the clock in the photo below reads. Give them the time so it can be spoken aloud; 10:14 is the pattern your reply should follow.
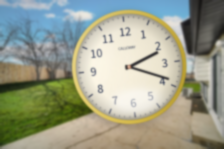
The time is 2:19
